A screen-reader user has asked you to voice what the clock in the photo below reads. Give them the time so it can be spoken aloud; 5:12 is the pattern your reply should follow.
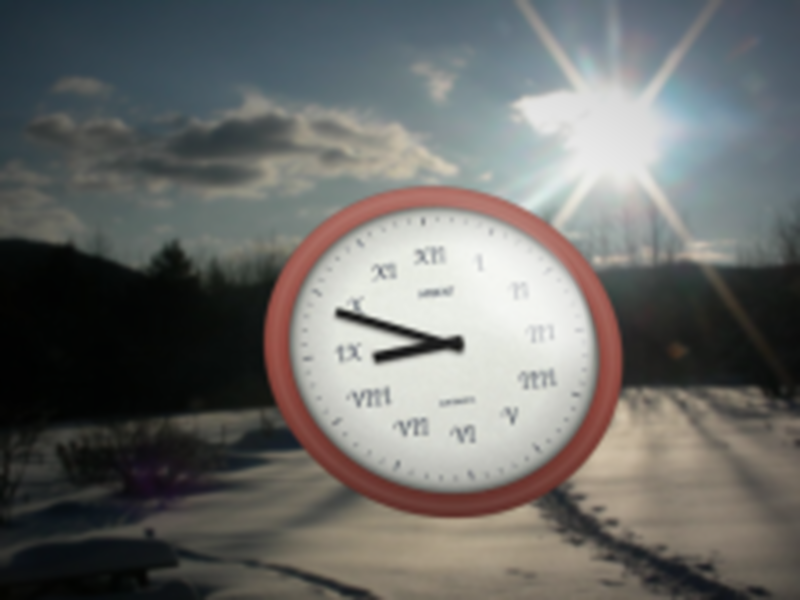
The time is 8:49
